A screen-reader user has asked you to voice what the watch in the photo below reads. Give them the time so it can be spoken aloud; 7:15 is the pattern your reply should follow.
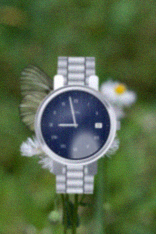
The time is 8:58
